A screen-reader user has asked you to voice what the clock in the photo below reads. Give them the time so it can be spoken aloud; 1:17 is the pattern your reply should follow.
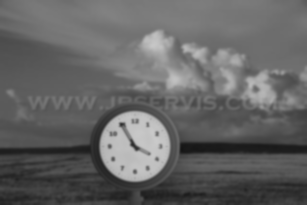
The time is 3:55
